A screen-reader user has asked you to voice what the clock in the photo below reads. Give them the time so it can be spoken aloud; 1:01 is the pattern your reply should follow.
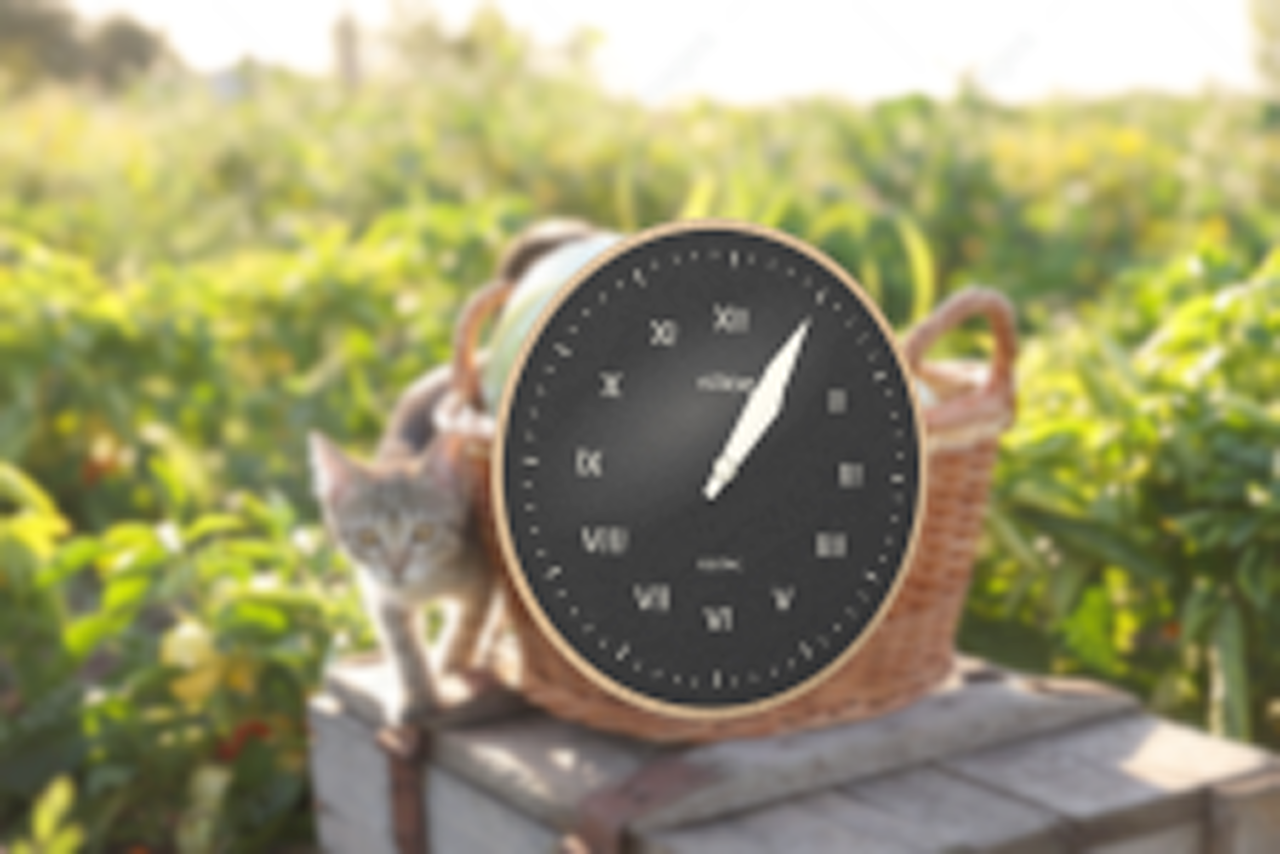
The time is 1:05
